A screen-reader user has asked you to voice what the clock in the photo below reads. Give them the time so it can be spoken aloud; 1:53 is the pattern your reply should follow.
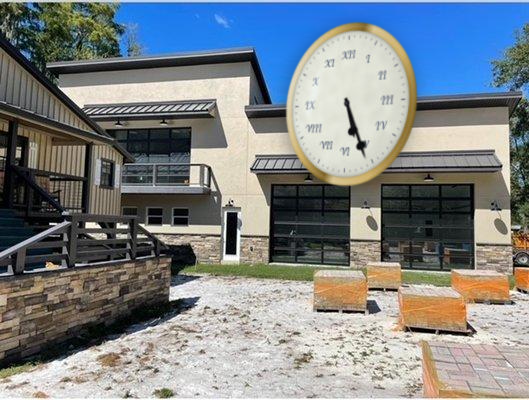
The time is 5:26
